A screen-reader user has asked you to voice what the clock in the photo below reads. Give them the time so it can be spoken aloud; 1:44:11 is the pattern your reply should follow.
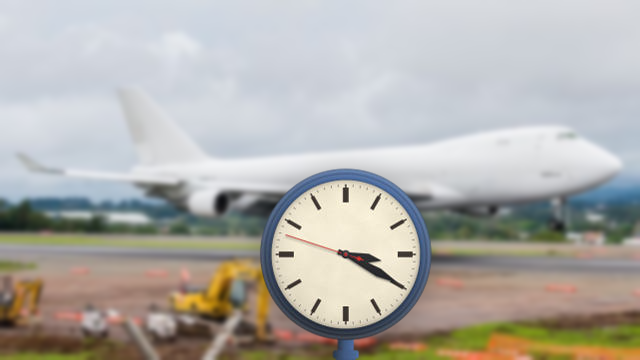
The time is 3:19:48
